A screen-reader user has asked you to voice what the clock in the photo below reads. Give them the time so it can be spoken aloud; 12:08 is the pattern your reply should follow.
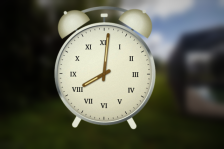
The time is 8:01
